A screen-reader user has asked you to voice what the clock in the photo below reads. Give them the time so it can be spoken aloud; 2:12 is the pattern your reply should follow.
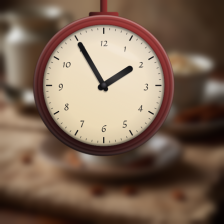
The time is 1:55
